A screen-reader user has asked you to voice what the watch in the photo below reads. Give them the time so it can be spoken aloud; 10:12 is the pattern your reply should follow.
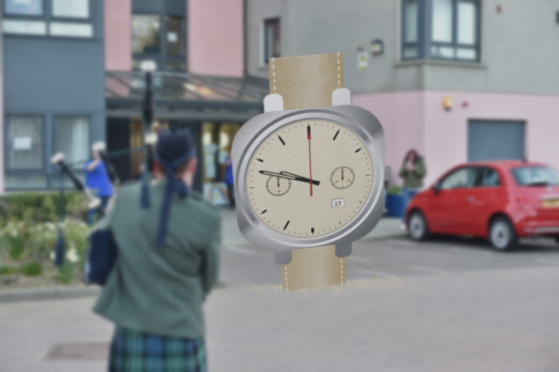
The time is 9:48
